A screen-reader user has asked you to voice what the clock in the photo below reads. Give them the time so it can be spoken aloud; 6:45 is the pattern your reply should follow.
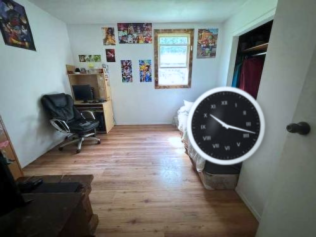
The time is 10:18
